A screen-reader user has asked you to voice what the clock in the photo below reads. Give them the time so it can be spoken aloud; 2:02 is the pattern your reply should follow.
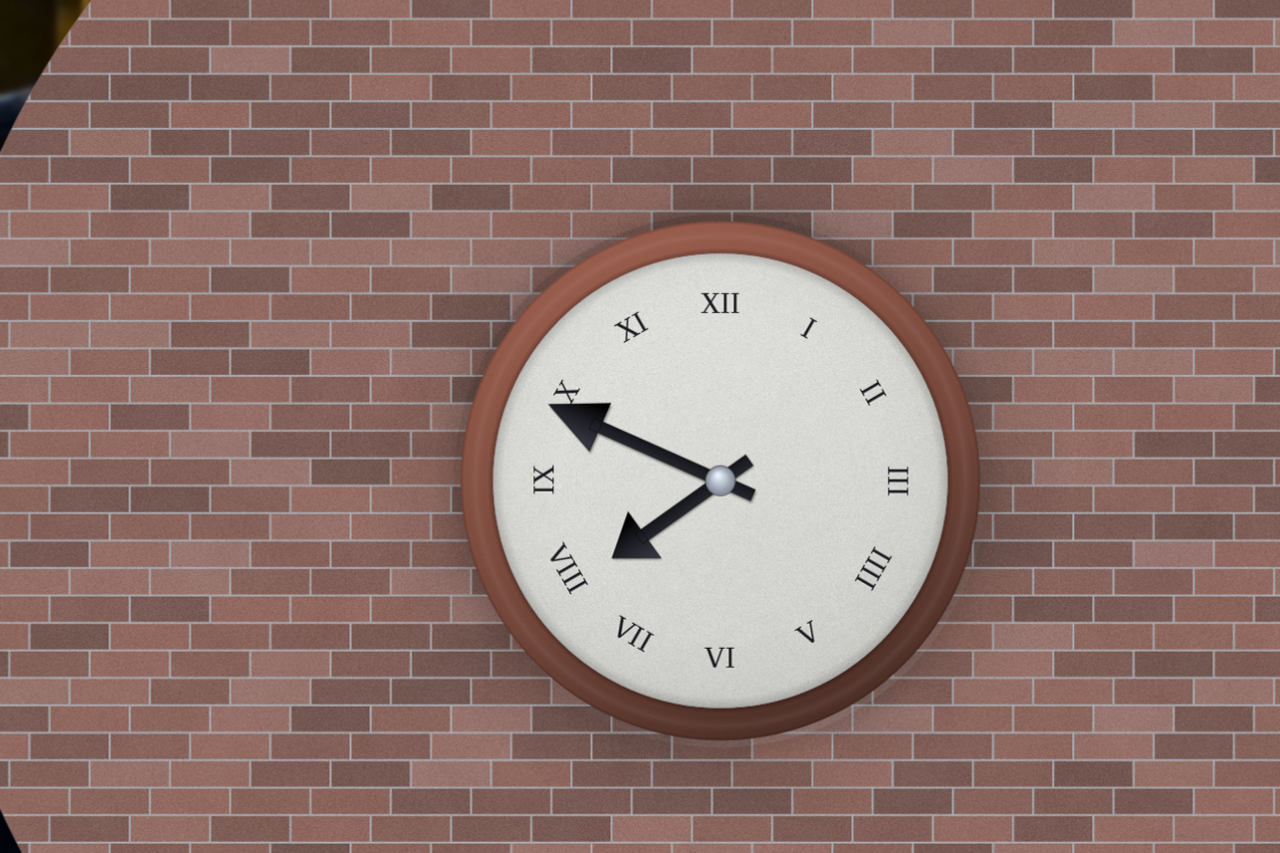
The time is 7:49
